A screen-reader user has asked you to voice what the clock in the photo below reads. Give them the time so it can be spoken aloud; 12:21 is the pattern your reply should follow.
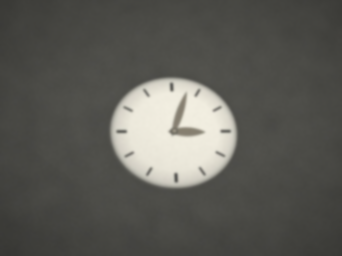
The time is 3:03
